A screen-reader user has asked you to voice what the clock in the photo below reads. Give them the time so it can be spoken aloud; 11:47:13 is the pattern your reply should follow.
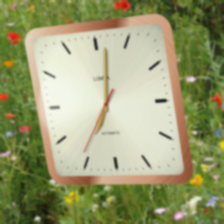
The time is 7:01:36
